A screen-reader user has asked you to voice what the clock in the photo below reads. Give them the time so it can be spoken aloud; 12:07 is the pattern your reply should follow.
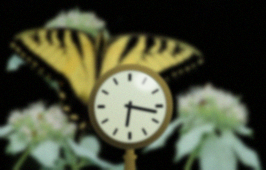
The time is 6:17
